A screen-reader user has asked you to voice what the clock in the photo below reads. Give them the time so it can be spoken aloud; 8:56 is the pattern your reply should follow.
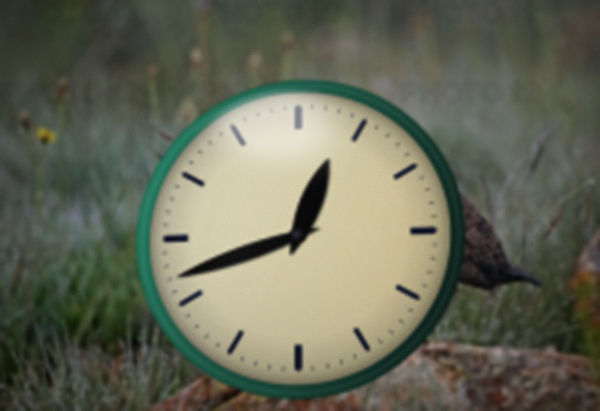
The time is 12:42
